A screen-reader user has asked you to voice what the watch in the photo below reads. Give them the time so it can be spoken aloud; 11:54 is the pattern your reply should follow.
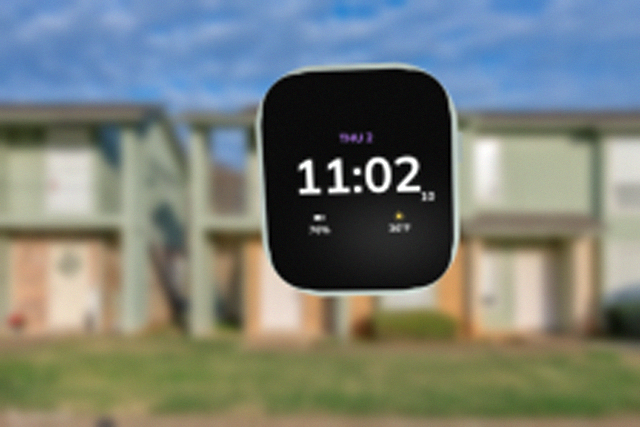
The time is 11:02
